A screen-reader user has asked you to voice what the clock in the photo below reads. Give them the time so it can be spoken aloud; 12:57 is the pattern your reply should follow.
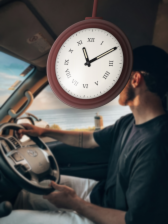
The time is 11:10
